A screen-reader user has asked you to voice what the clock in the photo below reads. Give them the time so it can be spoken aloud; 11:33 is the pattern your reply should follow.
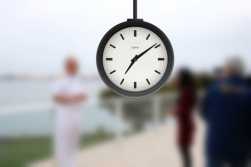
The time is 7:09
